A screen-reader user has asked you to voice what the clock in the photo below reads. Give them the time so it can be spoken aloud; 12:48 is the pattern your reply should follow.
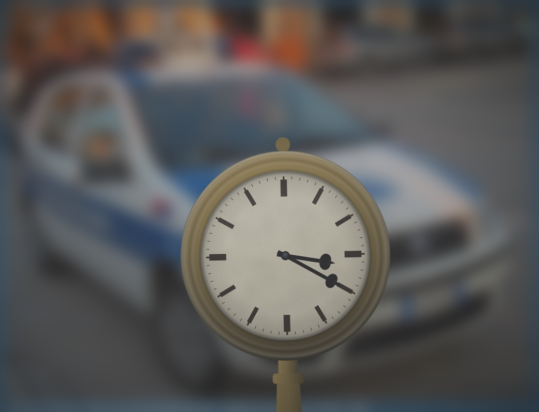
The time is 3:20
